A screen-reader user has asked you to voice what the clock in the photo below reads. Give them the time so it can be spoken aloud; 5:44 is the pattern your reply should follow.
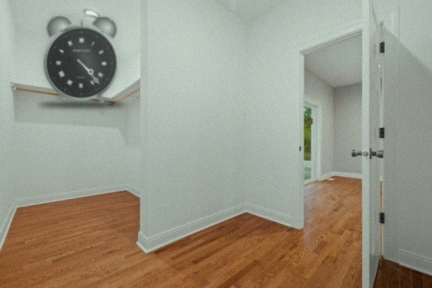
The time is 4:23
